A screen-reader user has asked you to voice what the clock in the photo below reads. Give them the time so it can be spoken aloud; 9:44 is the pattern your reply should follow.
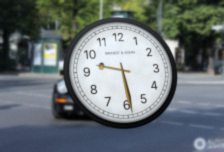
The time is 9:29
